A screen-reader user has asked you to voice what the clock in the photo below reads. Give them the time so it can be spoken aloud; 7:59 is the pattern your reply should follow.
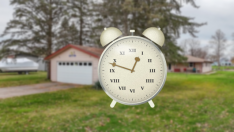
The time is 12:48
